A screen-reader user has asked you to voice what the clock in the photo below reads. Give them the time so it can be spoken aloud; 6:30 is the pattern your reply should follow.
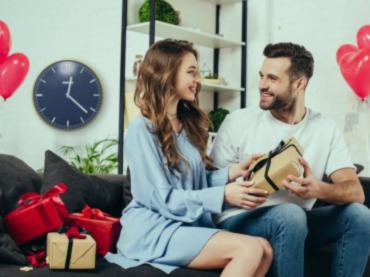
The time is 12:22
